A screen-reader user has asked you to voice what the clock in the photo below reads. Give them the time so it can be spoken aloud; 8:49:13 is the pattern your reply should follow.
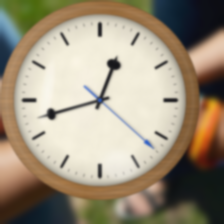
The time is 12:42:22
